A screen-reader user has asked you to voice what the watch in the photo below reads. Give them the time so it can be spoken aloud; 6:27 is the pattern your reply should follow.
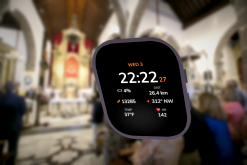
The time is 22:22
